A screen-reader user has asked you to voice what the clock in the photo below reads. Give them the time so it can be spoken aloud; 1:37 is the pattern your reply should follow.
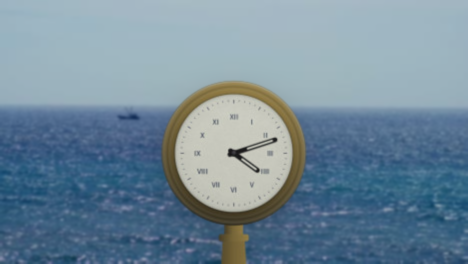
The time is 4:12
